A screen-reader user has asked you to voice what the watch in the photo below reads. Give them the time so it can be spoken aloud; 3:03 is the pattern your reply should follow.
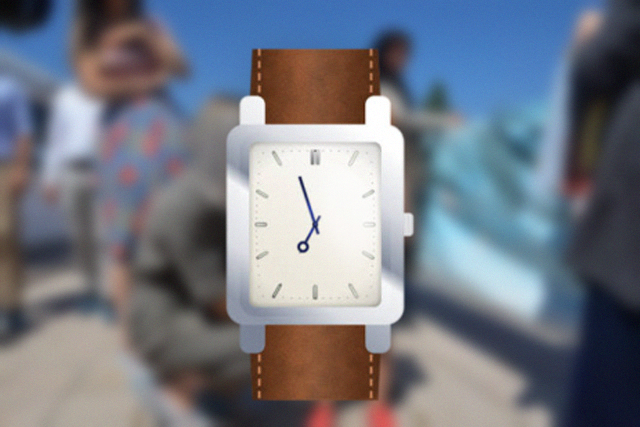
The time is 6:57
